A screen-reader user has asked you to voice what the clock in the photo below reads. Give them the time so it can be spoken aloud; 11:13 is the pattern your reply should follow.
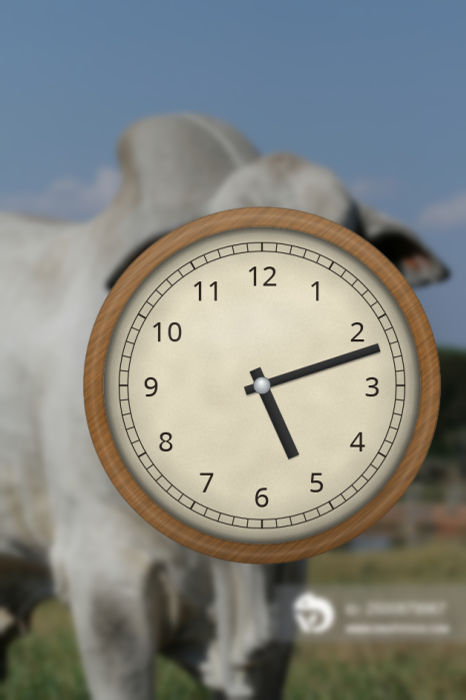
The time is 5:12
